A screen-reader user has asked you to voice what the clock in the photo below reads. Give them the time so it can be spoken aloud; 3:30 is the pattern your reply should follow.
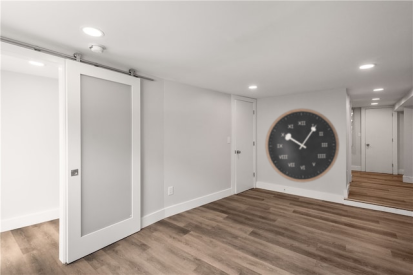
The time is 10:06
